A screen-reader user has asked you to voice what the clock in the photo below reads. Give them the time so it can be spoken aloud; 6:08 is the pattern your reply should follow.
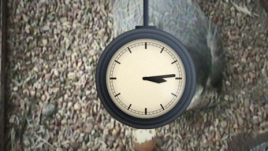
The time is 3:14
